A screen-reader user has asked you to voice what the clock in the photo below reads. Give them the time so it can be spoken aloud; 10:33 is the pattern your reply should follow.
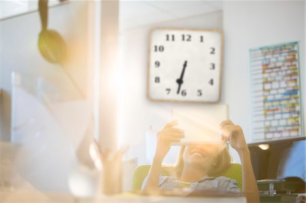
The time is 6:32
